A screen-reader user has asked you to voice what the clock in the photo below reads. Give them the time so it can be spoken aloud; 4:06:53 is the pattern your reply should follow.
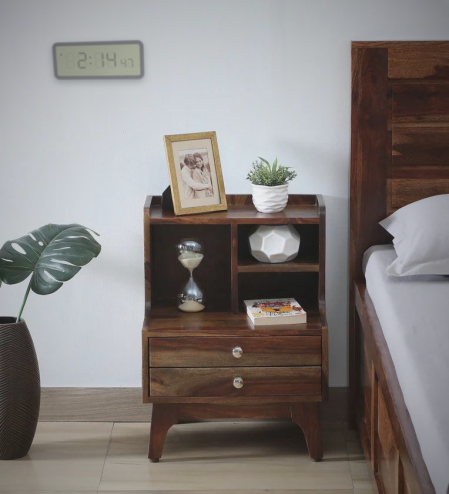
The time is 2:14:47
